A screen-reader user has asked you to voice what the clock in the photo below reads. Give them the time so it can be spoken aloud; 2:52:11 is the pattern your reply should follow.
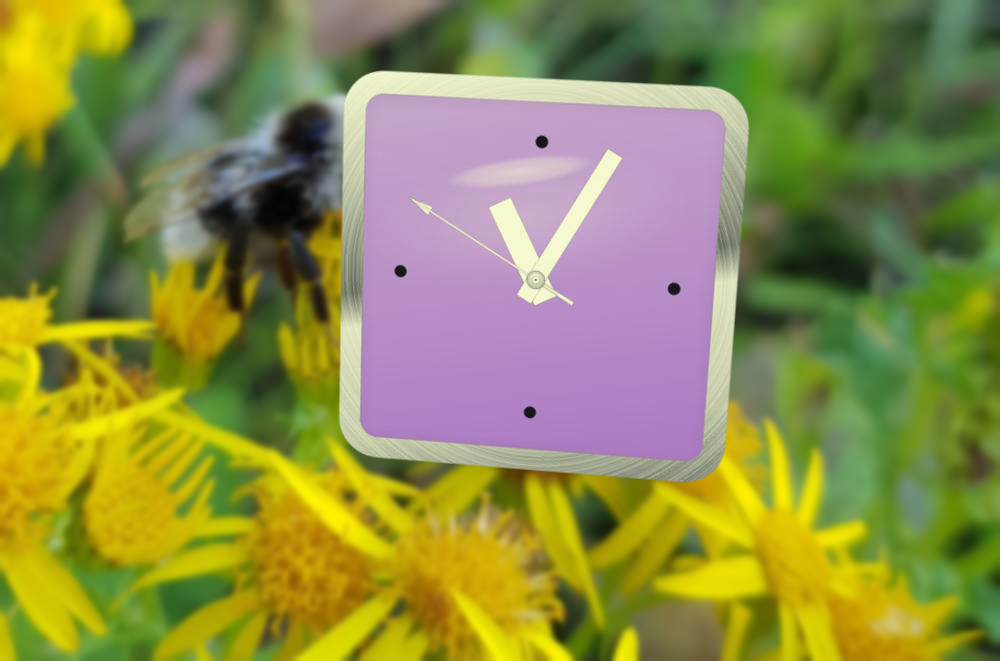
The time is 11:04:50
